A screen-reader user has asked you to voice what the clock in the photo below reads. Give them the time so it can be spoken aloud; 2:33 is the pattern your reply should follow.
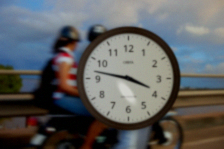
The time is 3:47
